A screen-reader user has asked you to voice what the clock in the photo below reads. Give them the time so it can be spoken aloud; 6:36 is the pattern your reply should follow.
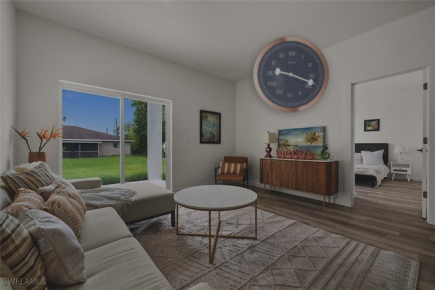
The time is 9:18
